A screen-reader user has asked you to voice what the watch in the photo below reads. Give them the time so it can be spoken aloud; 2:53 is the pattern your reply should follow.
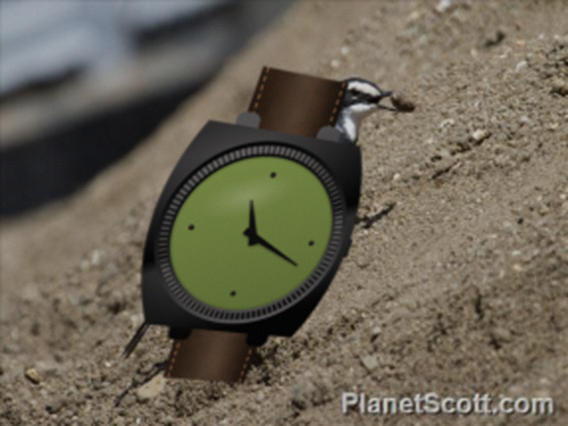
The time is 11:19
